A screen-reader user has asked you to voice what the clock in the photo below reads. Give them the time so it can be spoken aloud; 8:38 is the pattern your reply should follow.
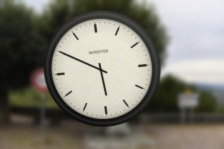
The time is 5:50
